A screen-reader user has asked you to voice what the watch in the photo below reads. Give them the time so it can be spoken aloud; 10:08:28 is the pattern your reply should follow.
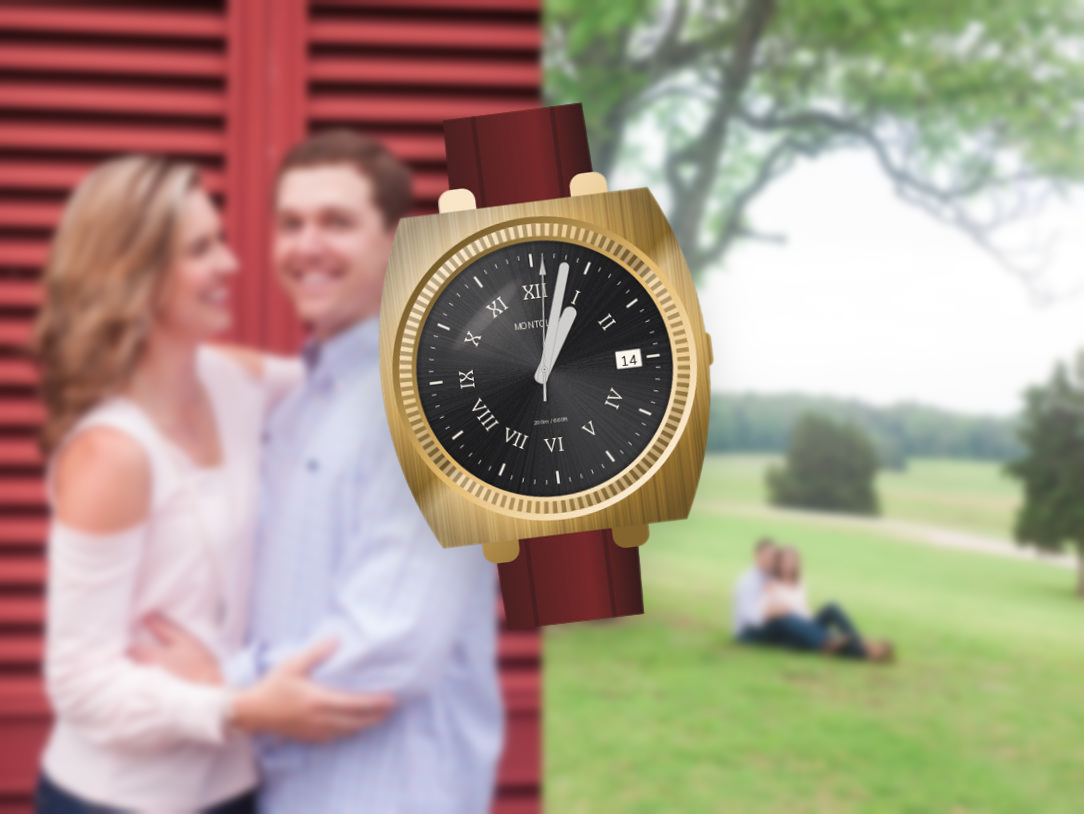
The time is 1:03:01
